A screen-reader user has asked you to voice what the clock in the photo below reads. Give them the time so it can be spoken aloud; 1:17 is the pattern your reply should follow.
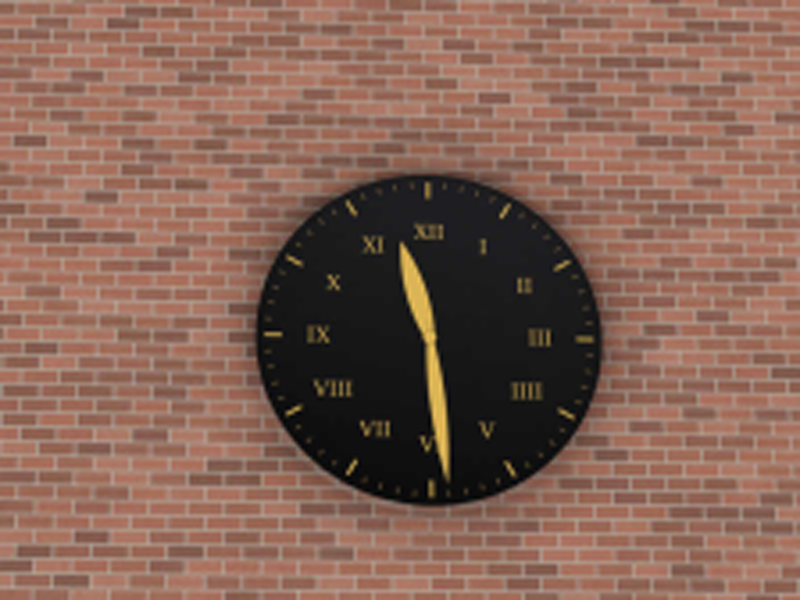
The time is 11:29
